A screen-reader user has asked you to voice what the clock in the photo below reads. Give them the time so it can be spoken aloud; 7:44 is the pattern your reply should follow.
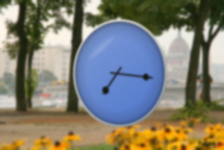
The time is 7:16
